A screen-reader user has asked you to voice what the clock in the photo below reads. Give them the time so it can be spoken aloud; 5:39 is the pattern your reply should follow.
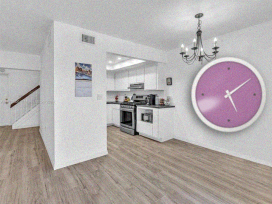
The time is 5:09
